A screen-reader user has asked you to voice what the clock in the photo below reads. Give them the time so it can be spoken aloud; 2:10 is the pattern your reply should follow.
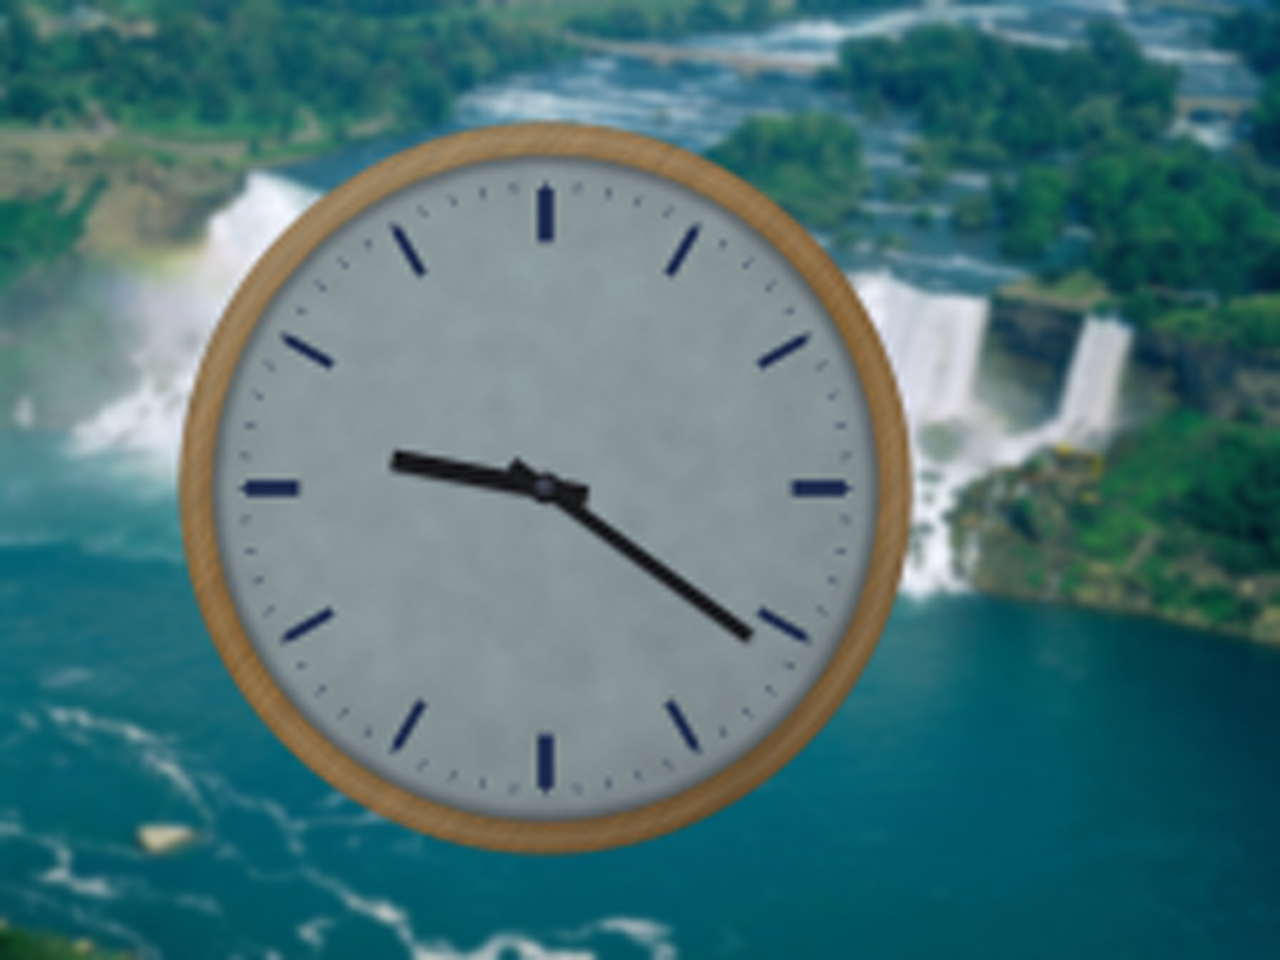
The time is 9:21
